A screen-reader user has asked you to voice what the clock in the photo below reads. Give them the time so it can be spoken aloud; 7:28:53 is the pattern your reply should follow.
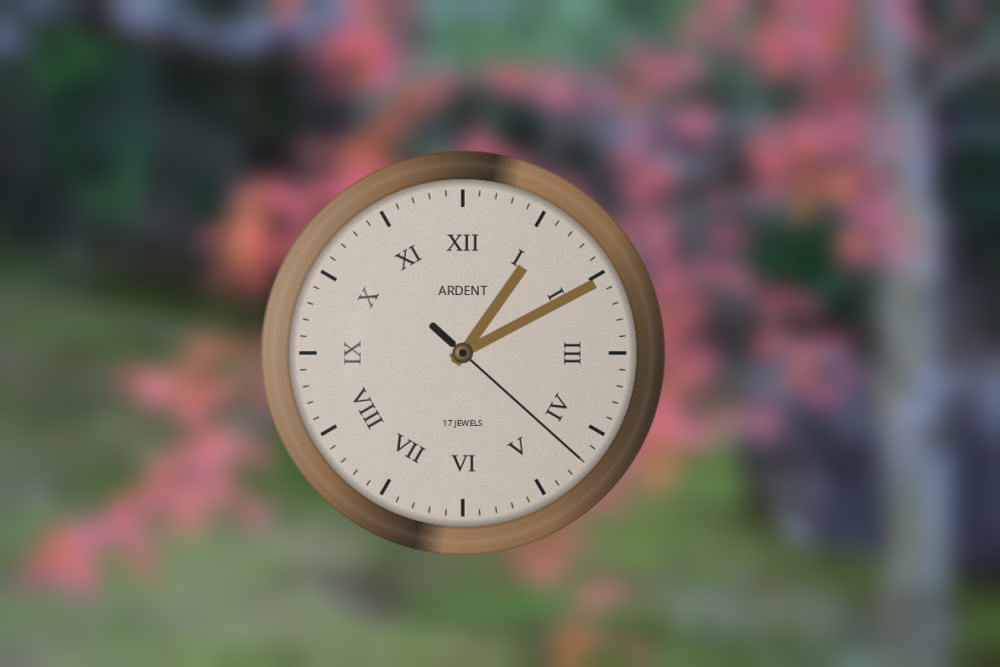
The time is 1:10:22
